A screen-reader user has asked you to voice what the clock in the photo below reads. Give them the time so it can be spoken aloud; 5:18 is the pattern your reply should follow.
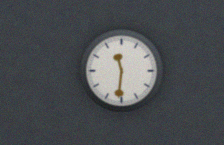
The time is 11:31
